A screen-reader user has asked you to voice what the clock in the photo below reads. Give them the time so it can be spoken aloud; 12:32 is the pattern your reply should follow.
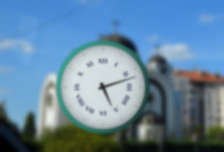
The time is 5:12
